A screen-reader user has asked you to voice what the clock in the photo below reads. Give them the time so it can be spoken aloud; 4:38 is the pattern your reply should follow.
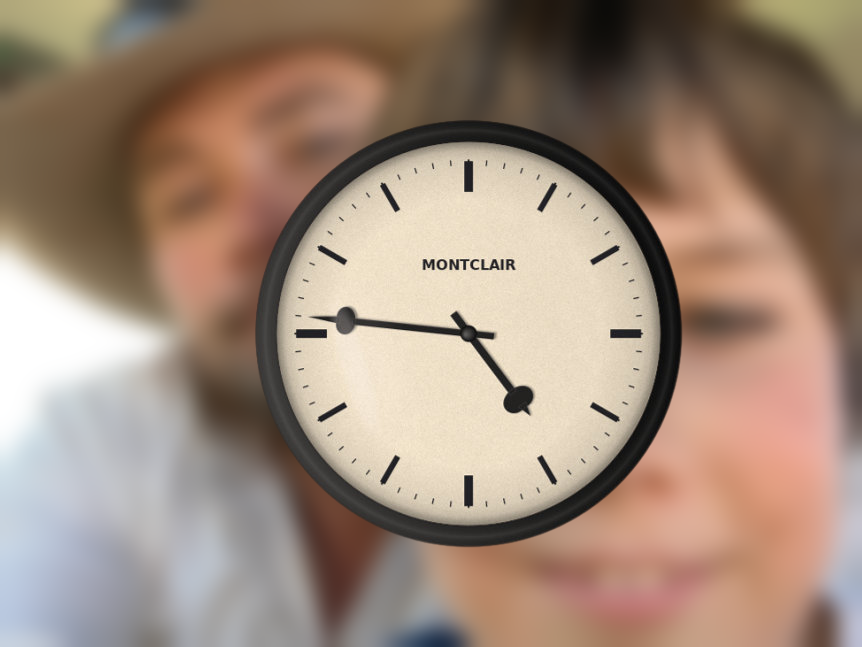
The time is 4:46
